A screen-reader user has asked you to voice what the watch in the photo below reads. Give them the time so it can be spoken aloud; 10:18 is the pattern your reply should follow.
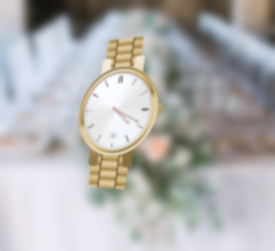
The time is 4:19
